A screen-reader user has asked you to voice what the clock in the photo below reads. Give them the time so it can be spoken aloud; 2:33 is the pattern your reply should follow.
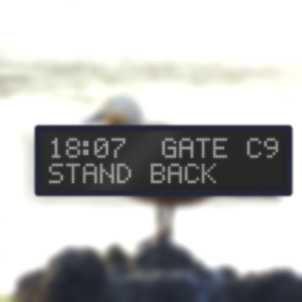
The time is 18:07
